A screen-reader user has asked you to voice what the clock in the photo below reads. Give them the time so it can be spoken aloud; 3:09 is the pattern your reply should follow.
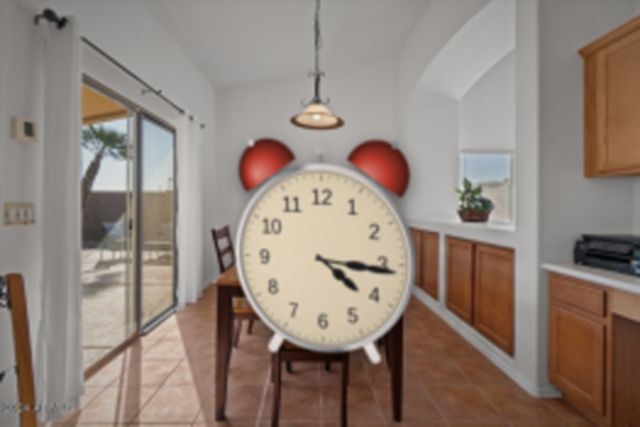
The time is 4:16
